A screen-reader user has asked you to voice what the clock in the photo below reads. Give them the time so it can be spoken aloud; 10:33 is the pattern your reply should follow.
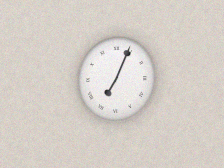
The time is 7:04
